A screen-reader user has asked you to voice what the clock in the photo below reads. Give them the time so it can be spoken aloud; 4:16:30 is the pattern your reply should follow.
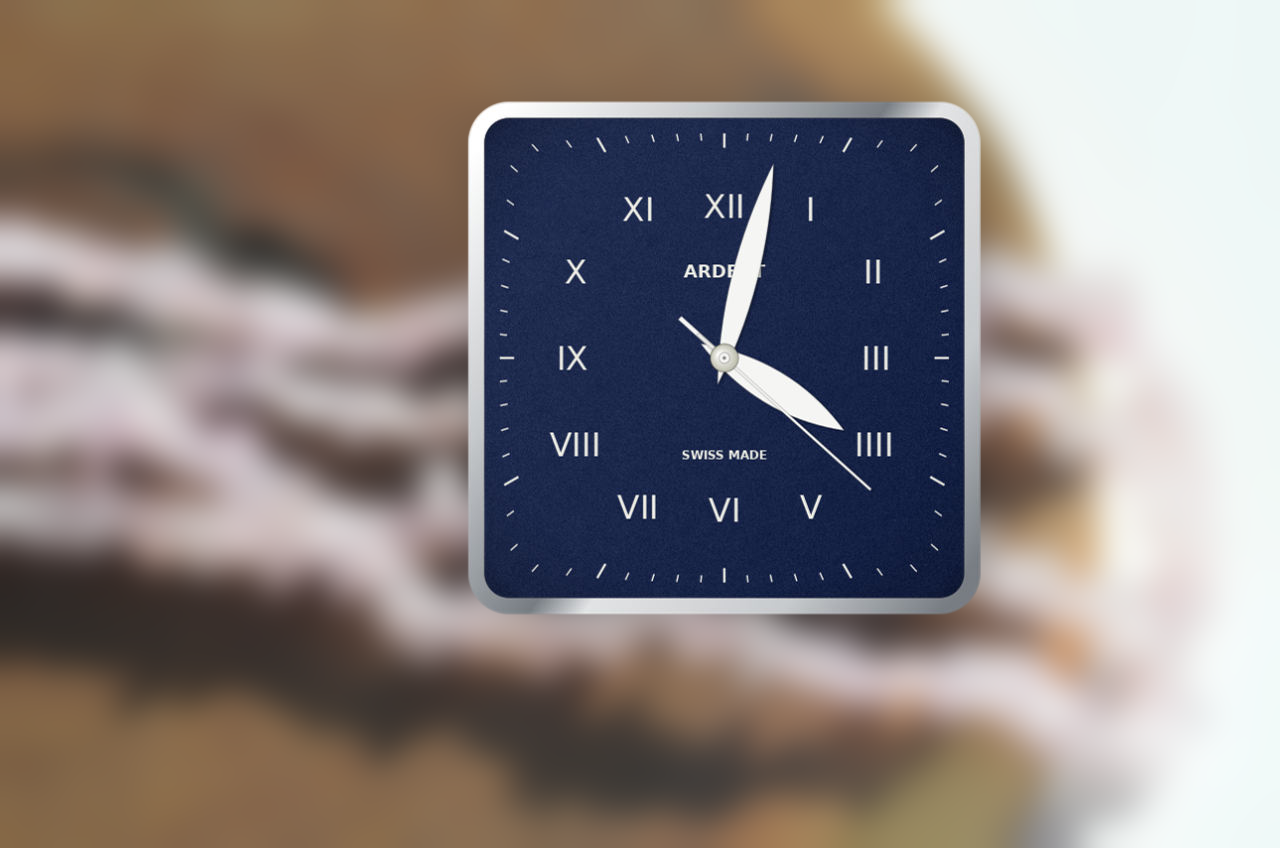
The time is 4:02:22
